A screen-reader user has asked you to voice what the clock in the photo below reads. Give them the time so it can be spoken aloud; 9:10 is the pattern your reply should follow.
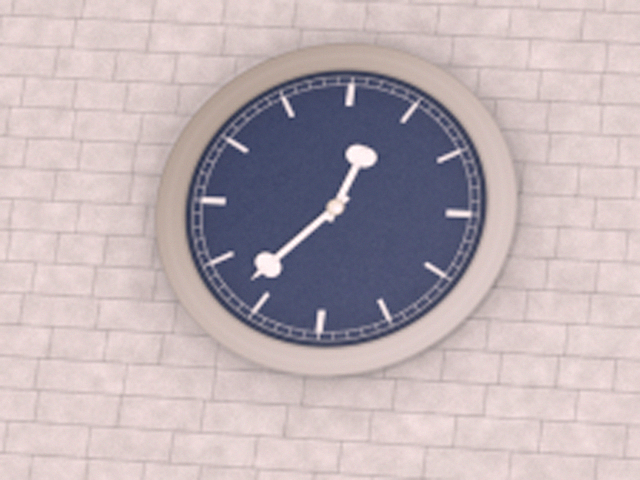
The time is 12:37
